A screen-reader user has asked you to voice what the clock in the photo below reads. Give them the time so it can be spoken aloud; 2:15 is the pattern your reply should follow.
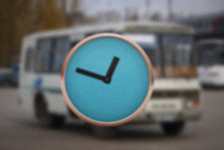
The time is 12:48
